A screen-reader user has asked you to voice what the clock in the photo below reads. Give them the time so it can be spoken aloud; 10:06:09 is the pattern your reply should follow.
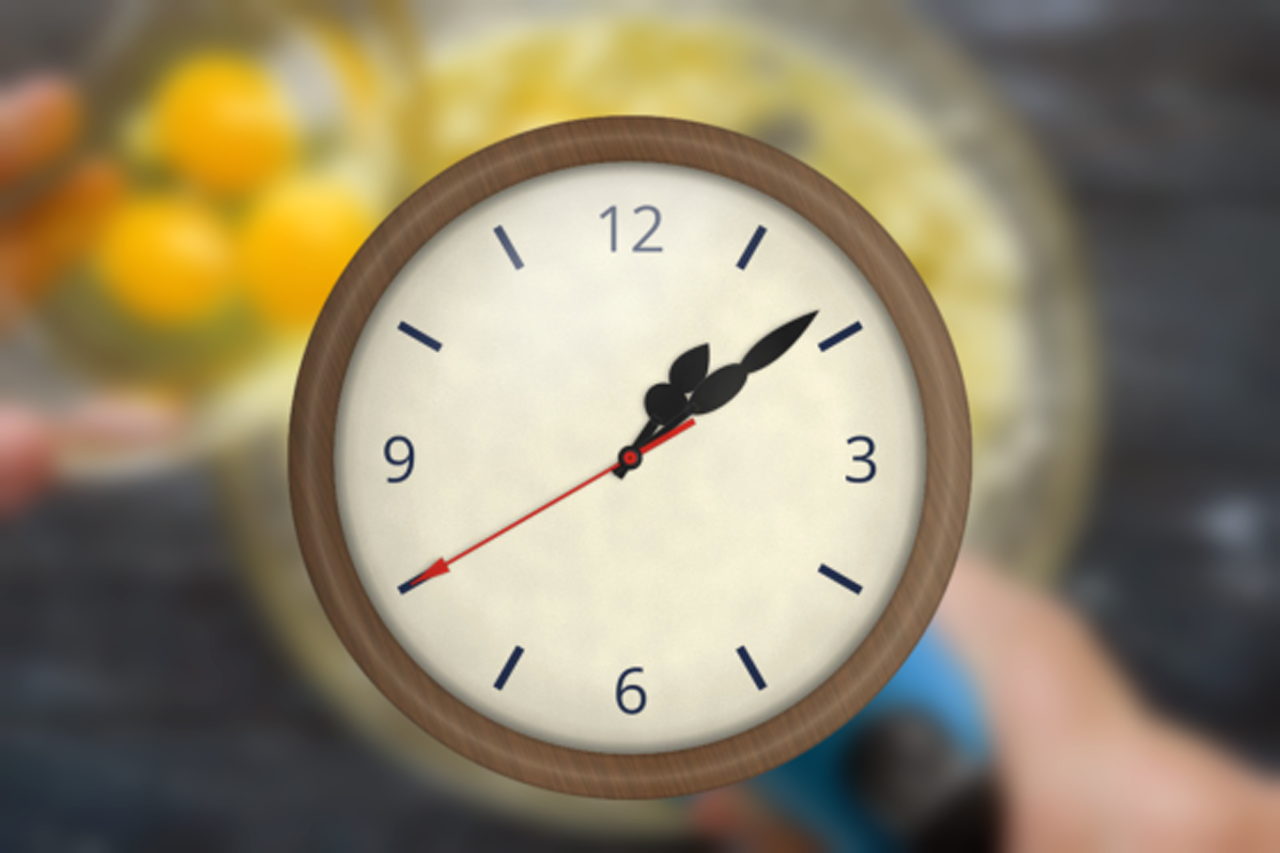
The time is 1:08:40
